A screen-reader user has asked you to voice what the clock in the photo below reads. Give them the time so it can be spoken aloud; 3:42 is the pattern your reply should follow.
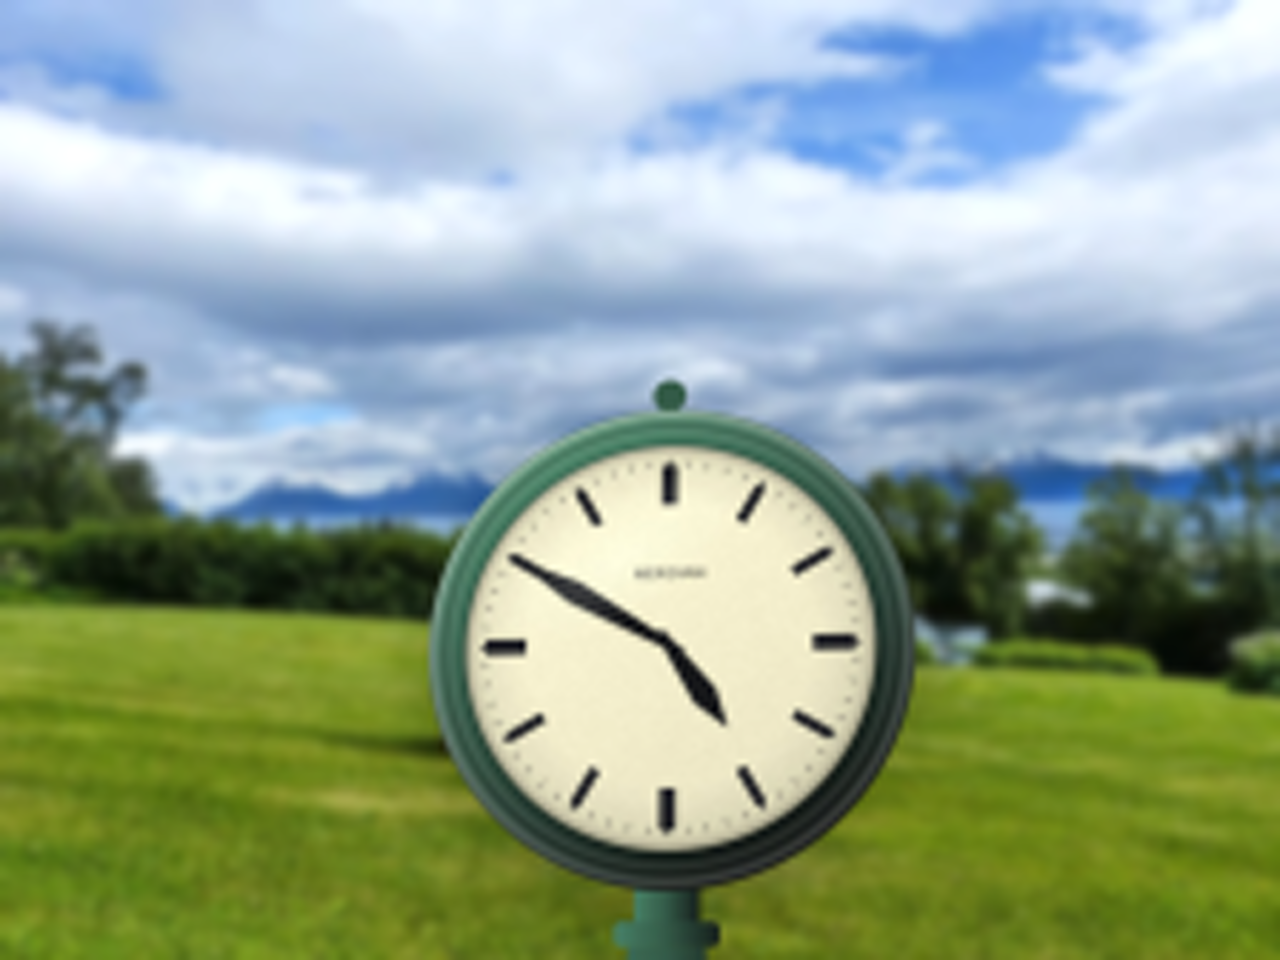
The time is 4:50
